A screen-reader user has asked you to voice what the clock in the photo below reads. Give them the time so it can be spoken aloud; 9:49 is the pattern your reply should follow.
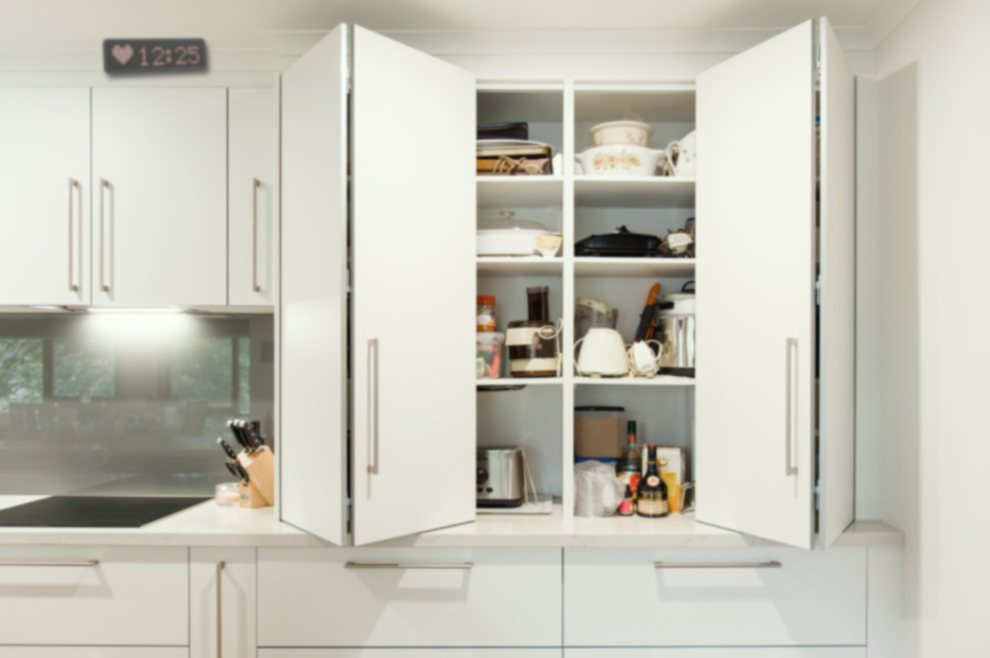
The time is 12:25
